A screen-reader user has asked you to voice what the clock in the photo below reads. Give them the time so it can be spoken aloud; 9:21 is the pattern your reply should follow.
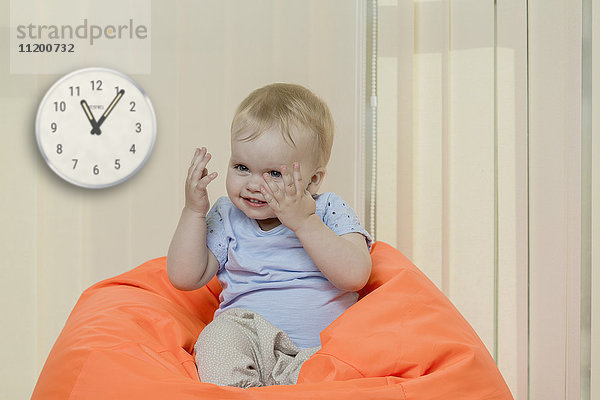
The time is 11:06
